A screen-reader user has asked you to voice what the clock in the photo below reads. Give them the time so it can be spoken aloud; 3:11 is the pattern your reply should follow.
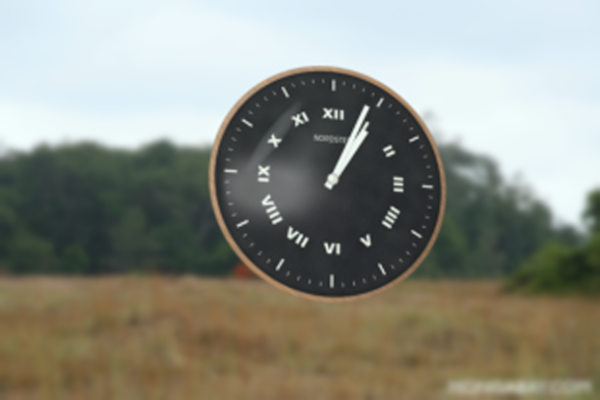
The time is 1:04
